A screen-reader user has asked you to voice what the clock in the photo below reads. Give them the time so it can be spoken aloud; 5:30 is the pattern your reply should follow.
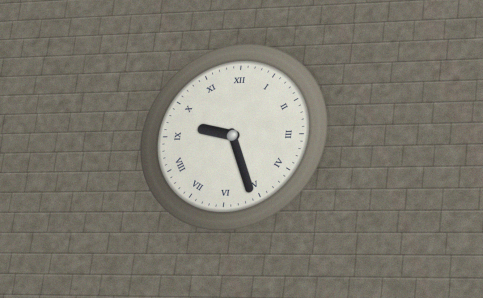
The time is 9:26
